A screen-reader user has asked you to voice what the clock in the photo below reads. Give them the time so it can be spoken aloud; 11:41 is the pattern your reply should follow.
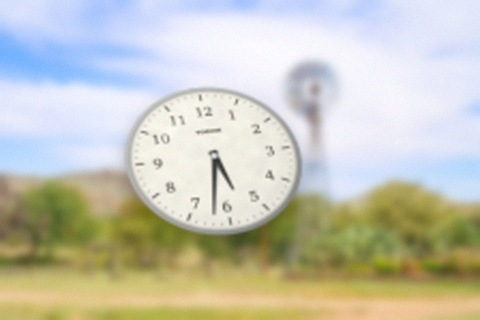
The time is 5:32
